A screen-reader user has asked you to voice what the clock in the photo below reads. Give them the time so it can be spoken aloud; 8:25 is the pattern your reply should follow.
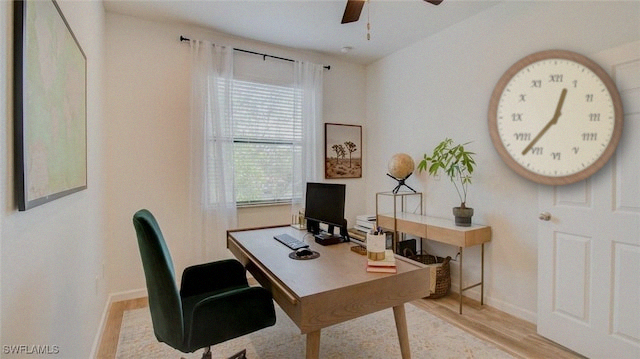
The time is 12:37
